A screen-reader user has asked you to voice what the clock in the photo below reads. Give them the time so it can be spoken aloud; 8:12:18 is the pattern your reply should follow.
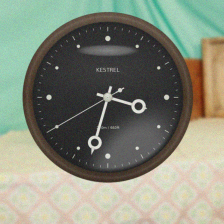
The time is 3:32:40
